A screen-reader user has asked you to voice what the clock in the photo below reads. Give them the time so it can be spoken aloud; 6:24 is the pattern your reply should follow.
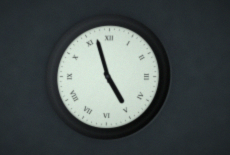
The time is 4:57
